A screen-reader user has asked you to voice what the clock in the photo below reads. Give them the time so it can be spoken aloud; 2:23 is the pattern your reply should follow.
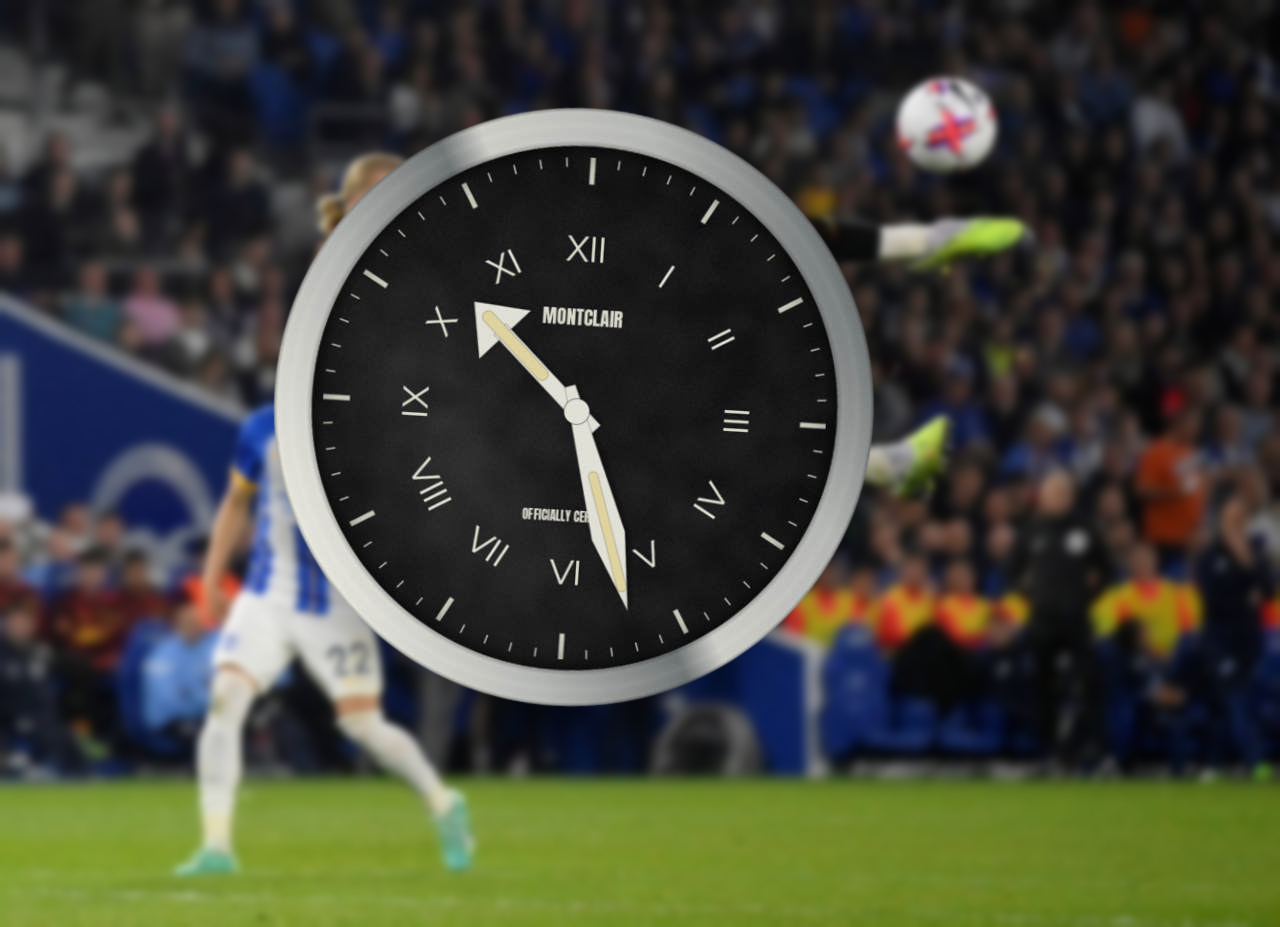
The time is 10:27
